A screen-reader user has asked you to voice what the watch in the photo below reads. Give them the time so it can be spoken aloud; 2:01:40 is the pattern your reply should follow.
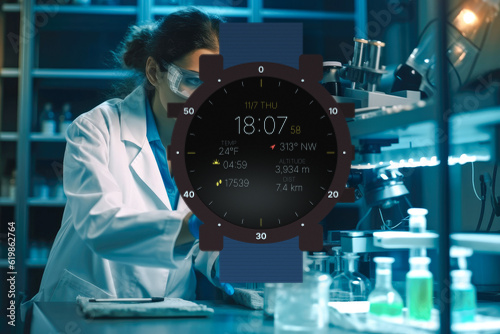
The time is 18:07:58
